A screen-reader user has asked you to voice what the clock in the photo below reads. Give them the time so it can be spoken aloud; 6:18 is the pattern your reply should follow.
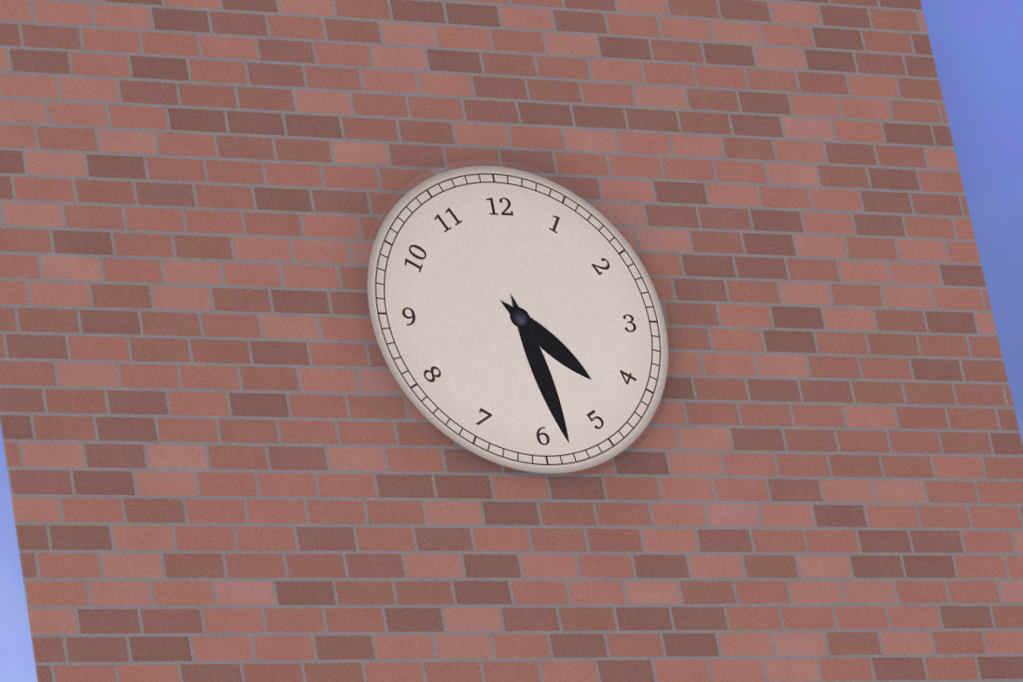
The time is 4:28
